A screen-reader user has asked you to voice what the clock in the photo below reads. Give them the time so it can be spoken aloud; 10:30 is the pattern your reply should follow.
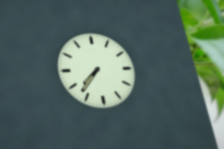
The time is 7:37
